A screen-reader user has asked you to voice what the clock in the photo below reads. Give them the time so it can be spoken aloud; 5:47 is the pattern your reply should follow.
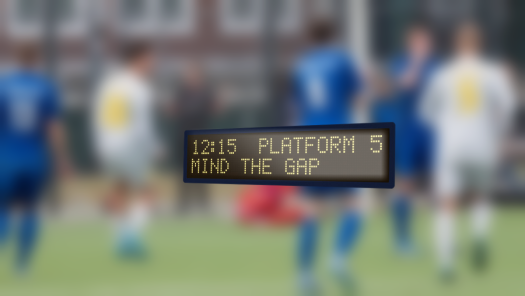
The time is 12:15
